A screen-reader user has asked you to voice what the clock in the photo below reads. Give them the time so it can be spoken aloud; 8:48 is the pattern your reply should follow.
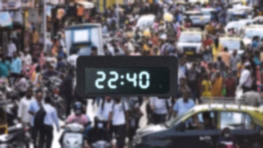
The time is 22:40
